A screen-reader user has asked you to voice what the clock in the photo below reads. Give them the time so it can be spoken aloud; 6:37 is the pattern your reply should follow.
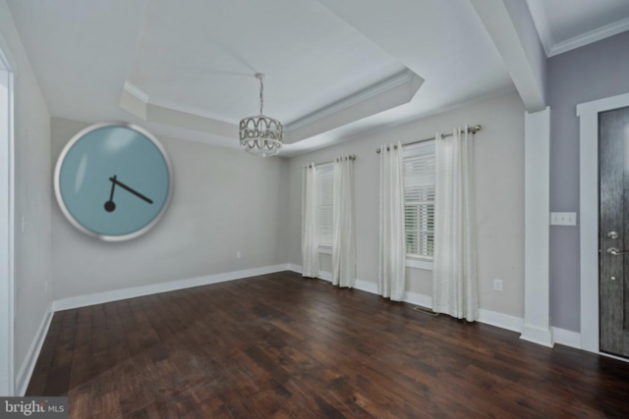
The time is 6:20
